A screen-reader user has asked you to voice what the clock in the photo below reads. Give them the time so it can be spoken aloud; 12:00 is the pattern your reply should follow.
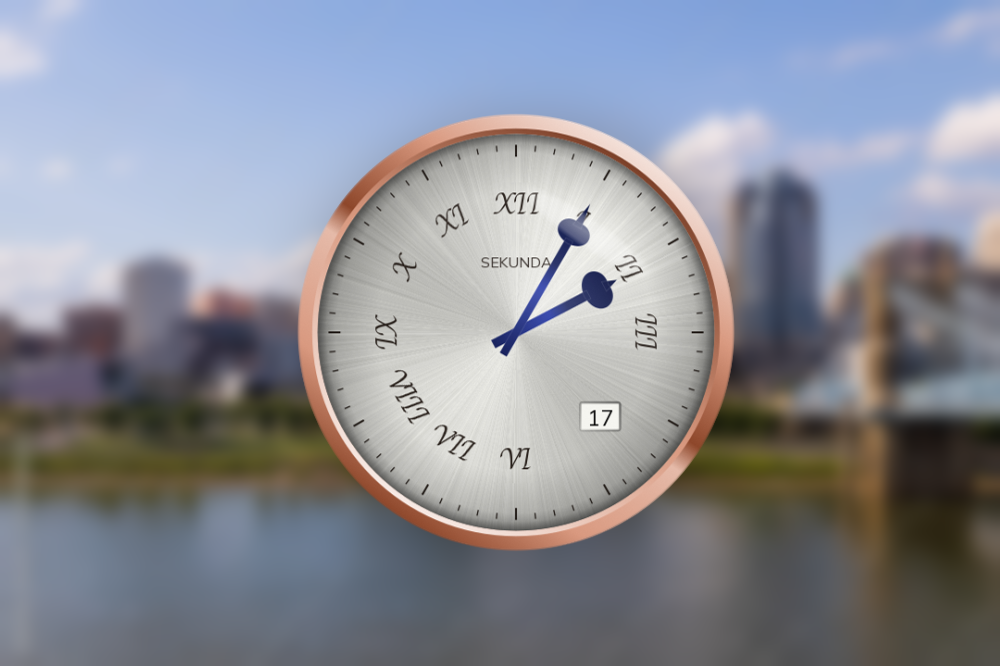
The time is 2:05
